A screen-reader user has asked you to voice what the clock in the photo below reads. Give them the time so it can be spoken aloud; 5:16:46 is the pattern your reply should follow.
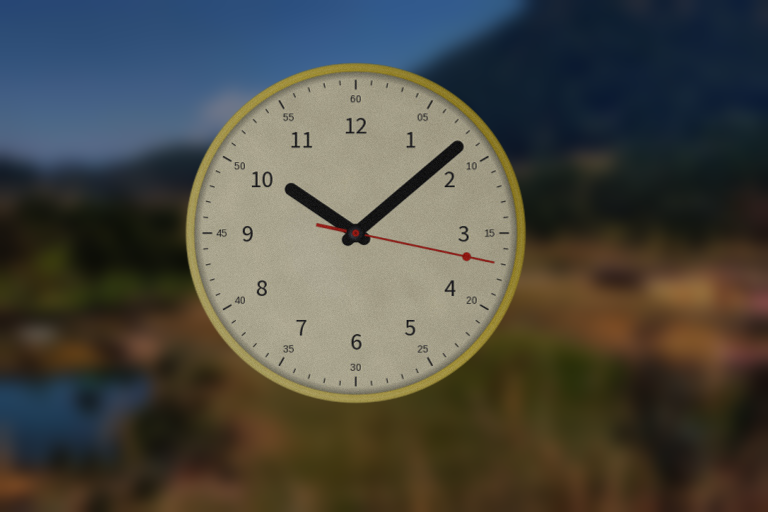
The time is 10:08:17
